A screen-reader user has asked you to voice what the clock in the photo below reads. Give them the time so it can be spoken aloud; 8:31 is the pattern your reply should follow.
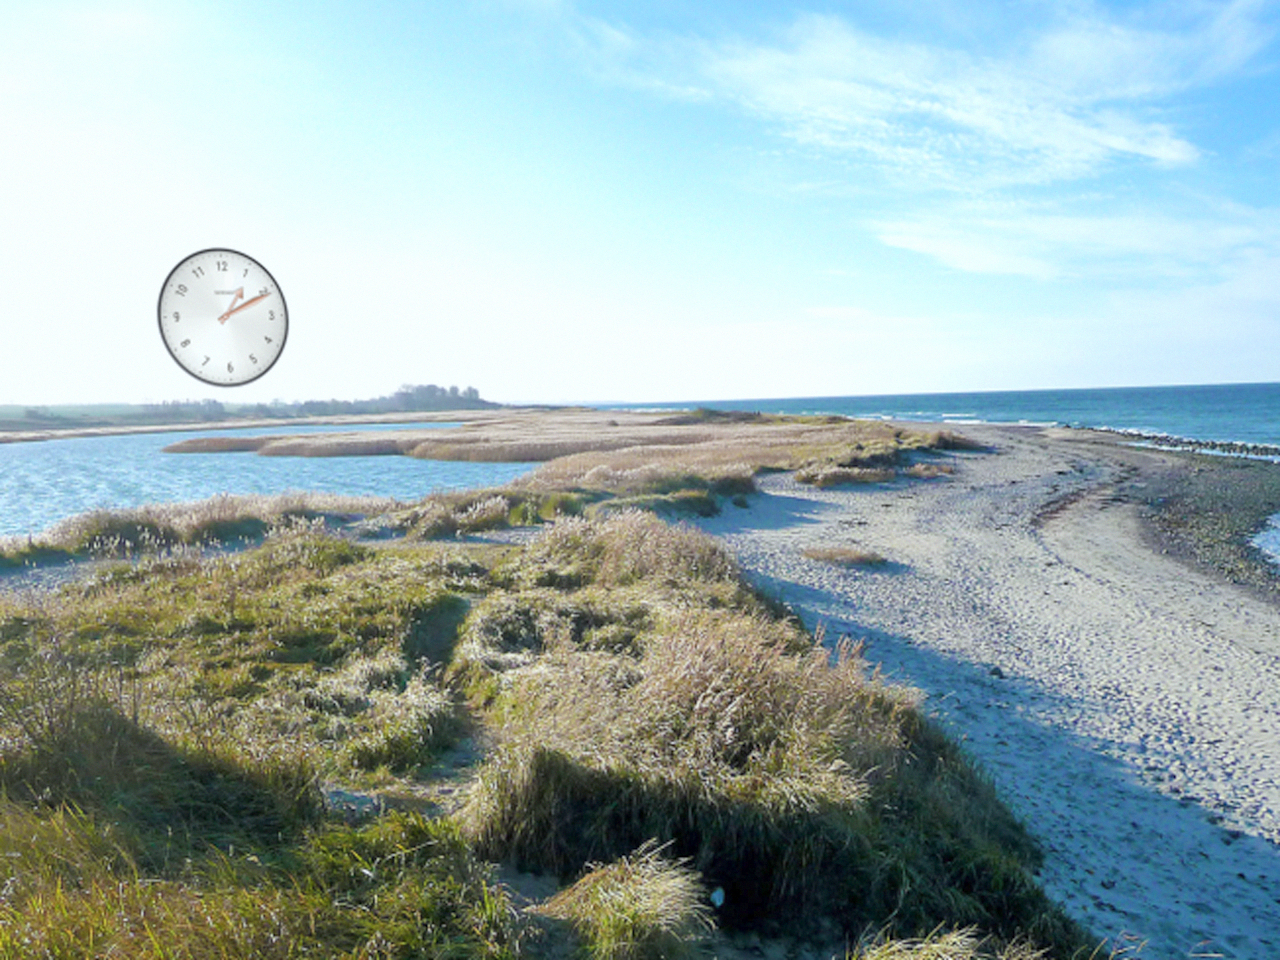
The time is 1:11
